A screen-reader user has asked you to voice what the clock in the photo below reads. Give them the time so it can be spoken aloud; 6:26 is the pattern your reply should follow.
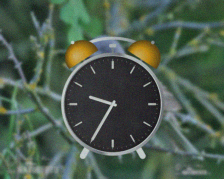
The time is 9:35
